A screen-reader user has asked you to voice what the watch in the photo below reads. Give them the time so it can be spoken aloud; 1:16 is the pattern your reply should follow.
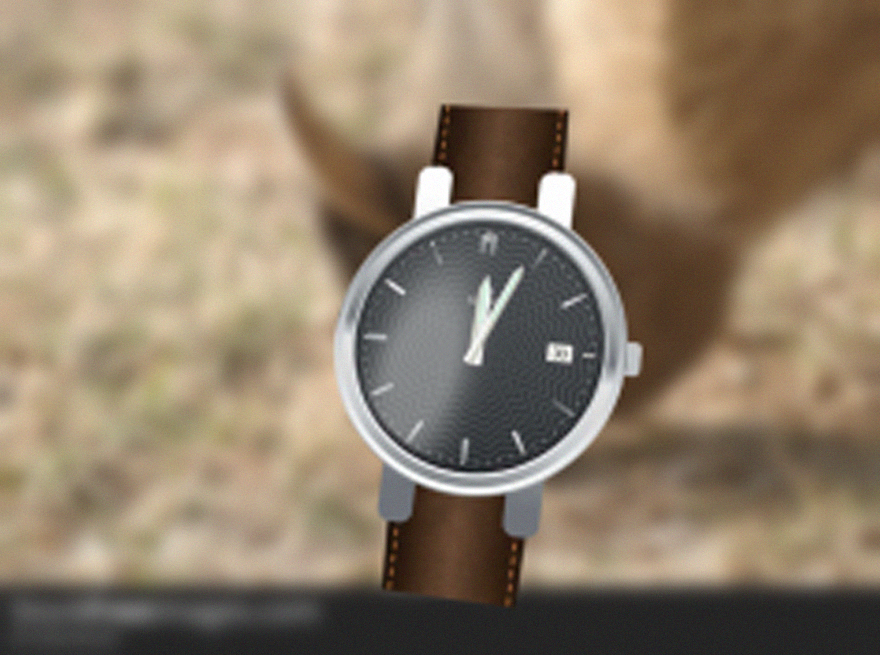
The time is 12:04
